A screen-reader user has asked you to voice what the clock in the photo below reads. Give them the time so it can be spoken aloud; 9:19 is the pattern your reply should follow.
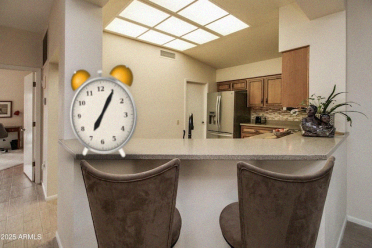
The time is 7:05
